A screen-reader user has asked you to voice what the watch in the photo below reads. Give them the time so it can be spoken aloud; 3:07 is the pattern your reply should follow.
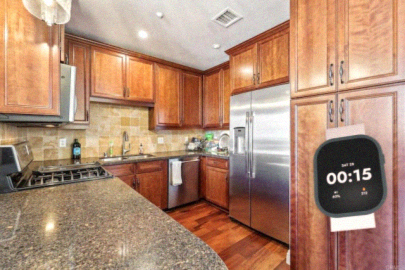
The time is 0:15
